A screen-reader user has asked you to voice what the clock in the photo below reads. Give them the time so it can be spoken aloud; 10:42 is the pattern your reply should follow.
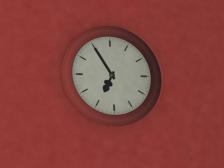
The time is 6:55
